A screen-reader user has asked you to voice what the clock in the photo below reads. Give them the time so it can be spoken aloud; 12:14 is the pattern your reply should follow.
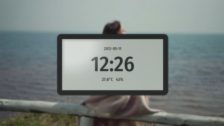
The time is 12:26
